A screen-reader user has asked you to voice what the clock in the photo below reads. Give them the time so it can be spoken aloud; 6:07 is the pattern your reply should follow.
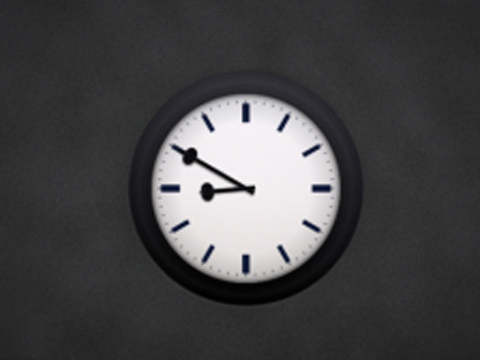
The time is 8:50
